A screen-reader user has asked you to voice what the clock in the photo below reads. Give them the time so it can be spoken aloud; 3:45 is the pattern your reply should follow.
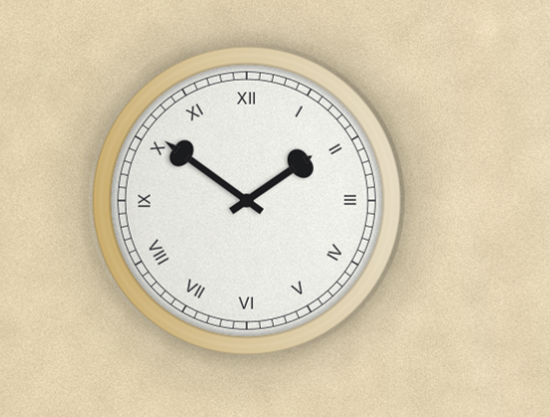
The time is 1:51
